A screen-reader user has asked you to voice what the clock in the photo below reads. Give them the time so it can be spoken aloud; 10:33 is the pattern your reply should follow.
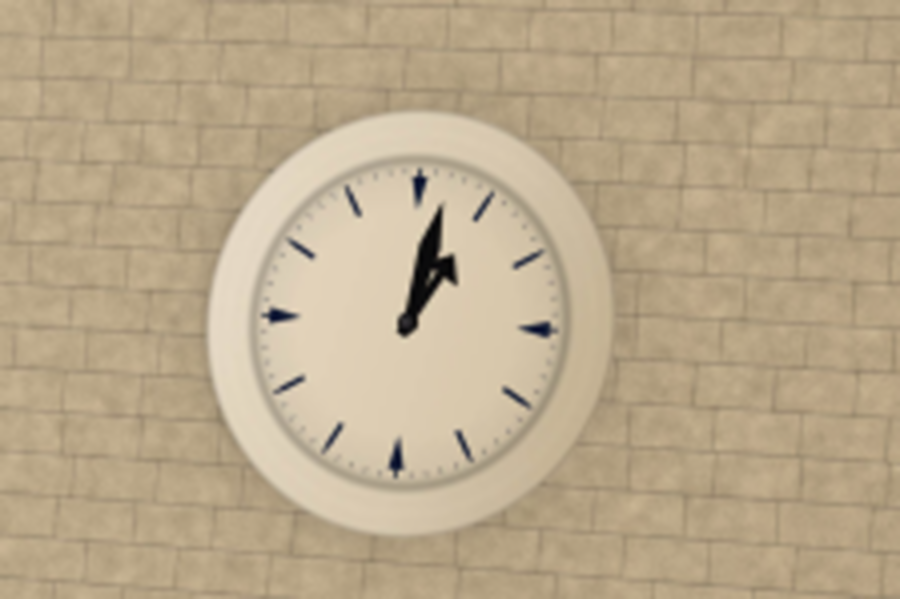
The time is 1:02
